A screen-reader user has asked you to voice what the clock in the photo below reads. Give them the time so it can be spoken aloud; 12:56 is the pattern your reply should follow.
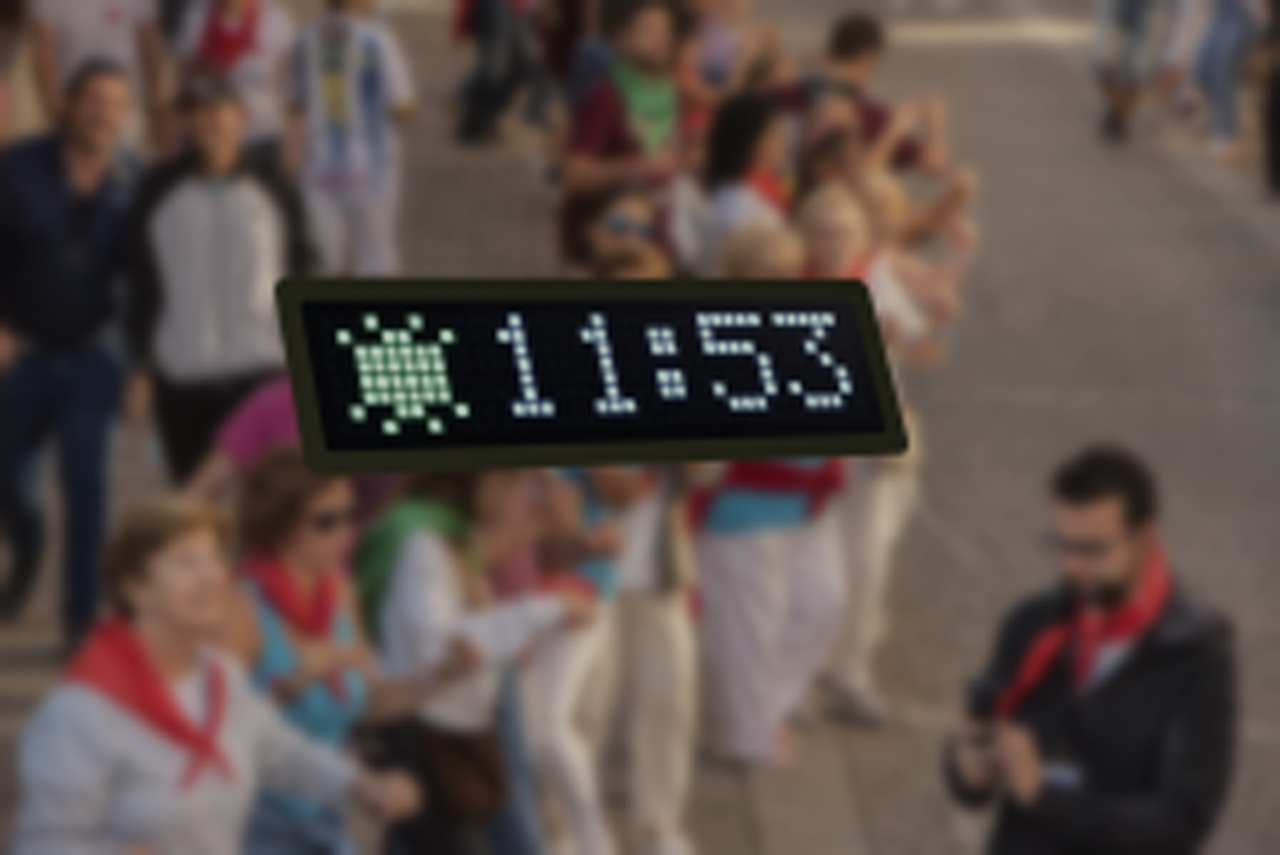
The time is 11:53
